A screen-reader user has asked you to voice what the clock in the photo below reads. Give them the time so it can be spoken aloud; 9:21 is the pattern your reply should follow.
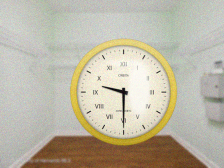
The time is 9:30
